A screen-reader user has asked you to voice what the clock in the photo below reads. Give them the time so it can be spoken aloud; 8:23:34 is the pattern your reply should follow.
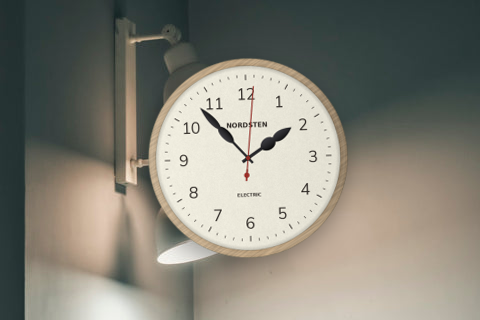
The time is 1:53:01
